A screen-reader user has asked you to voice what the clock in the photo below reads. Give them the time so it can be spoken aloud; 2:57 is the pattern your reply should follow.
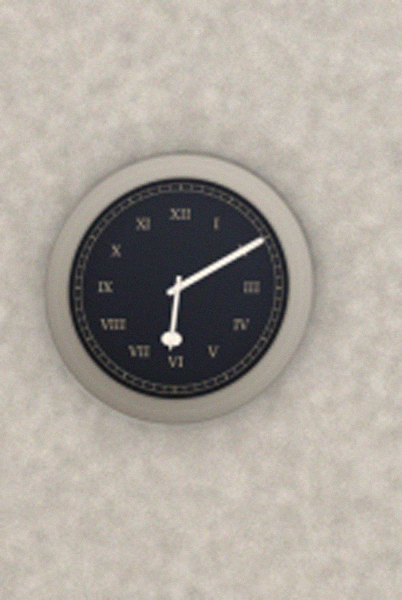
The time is 6:10
